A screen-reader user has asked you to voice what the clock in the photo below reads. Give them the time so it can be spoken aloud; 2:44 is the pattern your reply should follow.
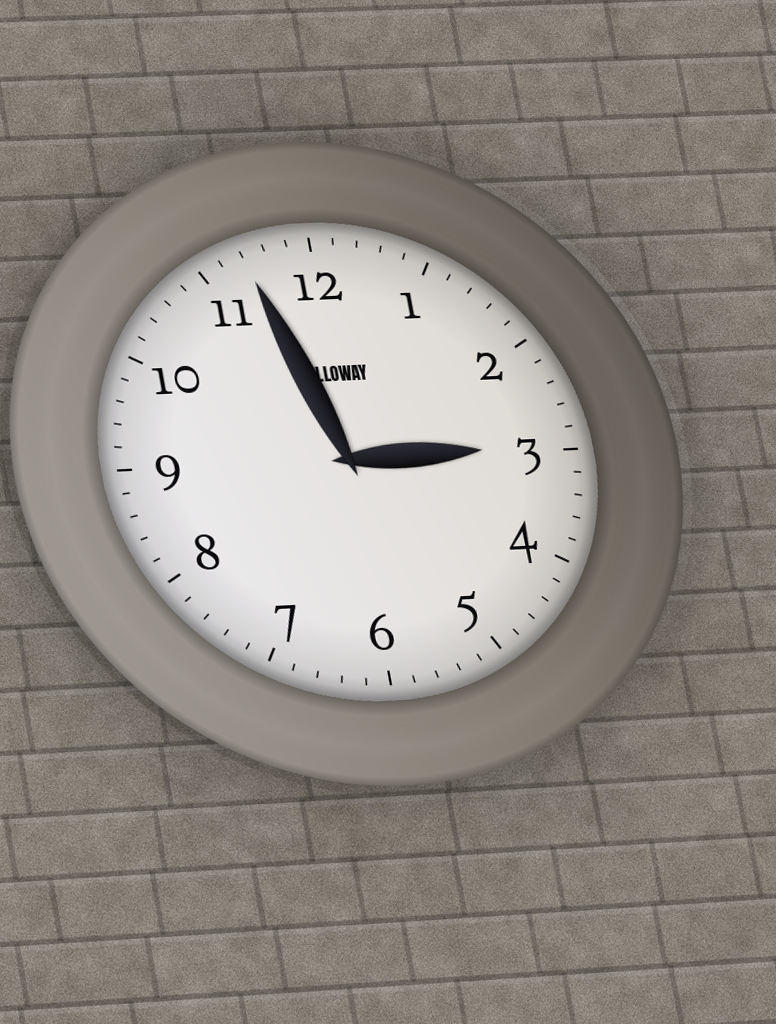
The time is 2:57
